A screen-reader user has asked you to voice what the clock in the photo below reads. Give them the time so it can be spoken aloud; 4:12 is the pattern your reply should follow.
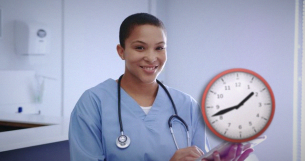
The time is 1:42
